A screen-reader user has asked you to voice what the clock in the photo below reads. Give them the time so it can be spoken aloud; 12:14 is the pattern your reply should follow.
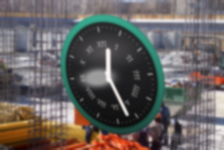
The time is 12:27
